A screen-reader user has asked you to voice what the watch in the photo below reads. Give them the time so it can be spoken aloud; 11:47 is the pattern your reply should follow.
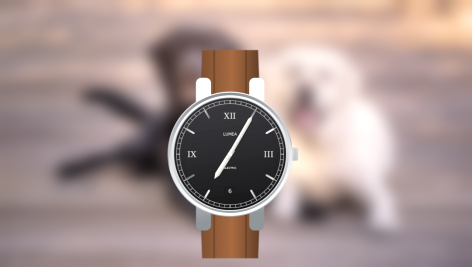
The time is 7:05
